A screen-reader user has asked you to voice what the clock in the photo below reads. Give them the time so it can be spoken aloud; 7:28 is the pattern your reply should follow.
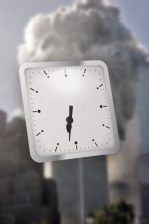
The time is 6:32
